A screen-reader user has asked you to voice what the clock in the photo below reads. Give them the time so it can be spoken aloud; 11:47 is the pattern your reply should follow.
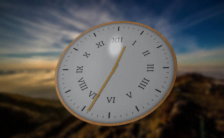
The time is 12:34
